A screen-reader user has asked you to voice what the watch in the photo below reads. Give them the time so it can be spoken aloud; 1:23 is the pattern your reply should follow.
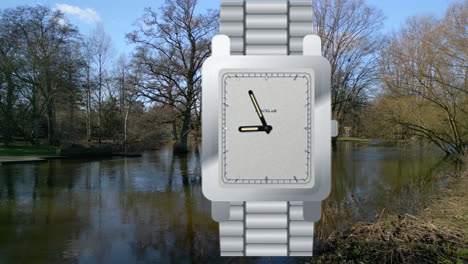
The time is 8:56
